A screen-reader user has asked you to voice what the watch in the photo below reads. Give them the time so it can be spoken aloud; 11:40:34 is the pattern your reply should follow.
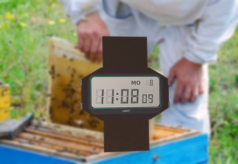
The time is 11:08:09
